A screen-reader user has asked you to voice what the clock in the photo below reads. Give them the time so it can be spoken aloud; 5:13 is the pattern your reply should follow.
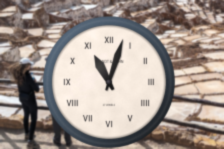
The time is 11:03
